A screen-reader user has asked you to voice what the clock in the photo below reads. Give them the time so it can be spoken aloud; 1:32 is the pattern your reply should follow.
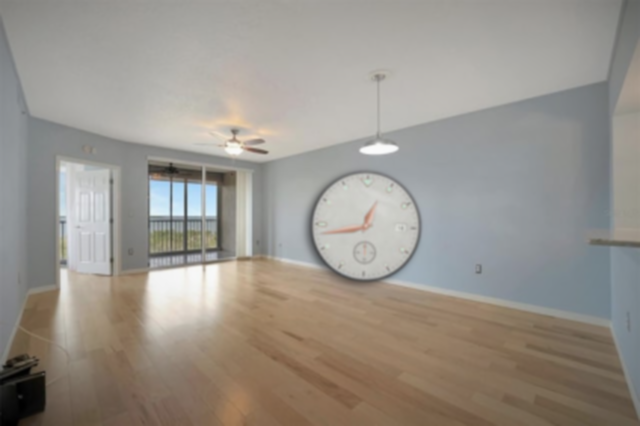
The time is 12:43
